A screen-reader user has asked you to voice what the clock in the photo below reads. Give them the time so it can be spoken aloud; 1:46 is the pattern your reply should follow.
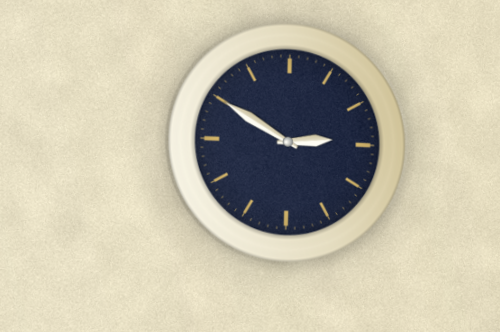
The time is 2:50
